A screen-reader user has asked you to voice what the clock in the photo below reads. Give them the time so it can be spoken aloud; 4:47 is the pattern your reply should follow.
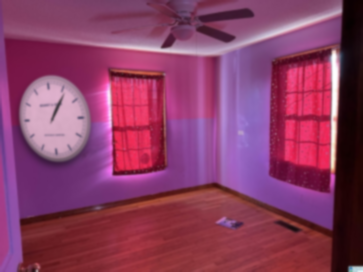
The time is 1:06
